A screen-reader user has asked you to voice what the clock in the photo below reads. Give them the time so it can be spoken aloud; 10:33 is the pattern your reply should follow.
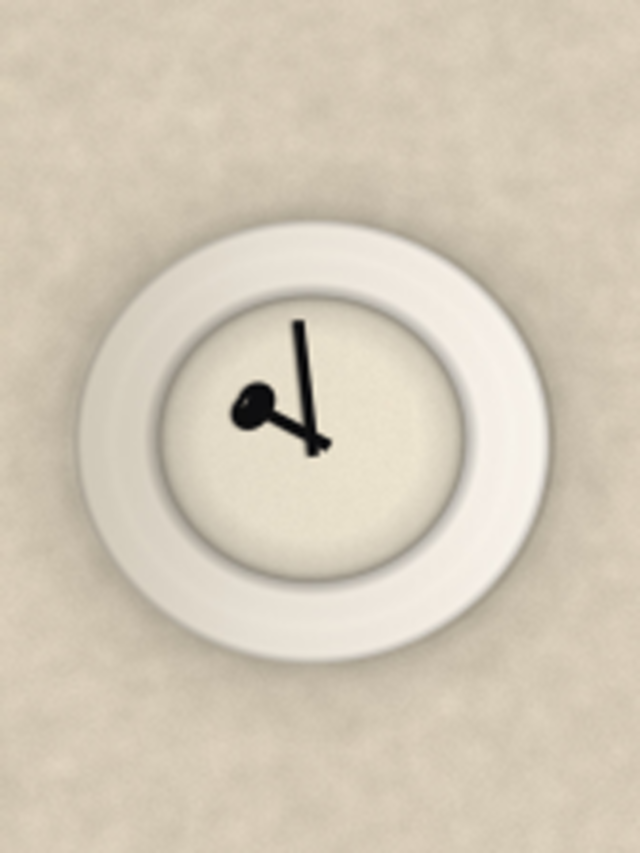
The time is 9:59
